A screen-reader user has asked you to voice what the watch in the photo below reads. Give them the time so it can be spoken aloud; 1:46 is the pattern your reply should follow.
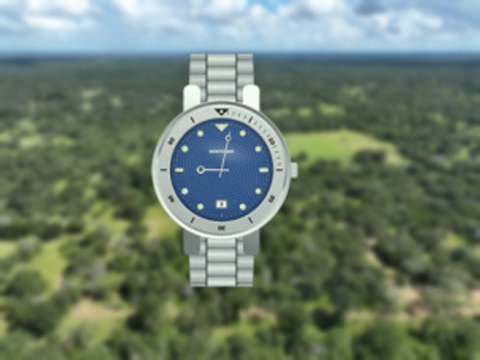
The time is 9:02
